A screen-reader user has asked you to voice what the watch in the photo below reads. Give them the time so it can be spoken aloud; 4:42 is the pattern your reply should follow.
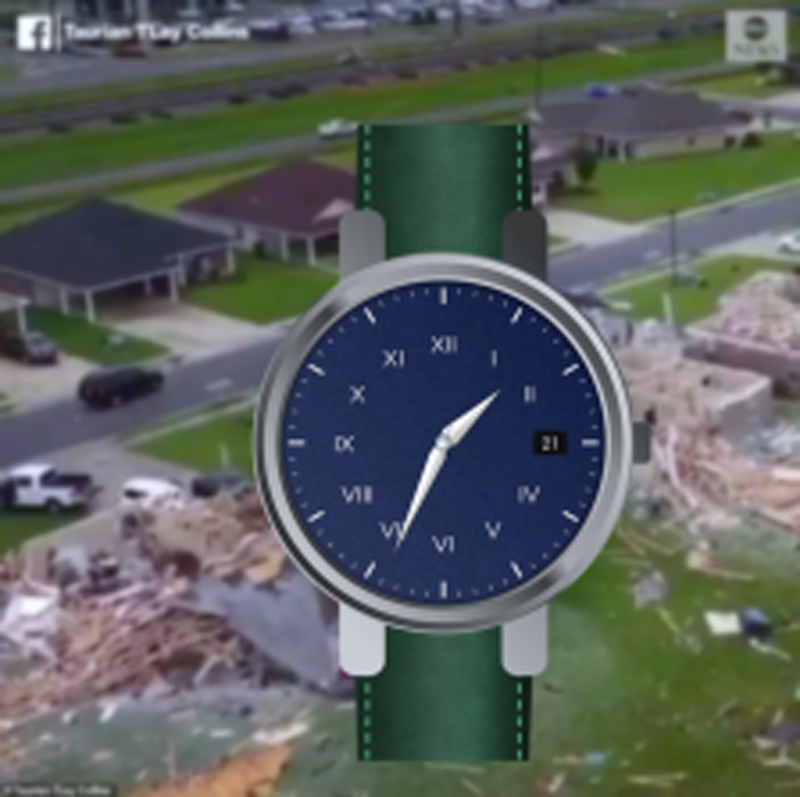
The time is 1:34
